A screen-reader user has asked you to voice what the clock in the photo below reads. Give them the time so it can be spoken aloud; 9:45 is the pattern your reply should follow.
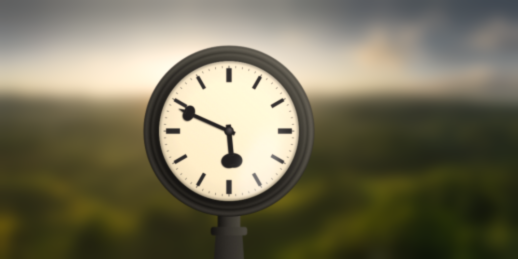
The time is 5:49
